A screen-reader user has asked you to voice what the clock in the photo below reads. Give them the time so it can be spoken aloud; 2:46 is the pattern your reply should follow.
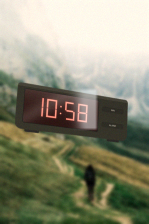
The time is 10:58
